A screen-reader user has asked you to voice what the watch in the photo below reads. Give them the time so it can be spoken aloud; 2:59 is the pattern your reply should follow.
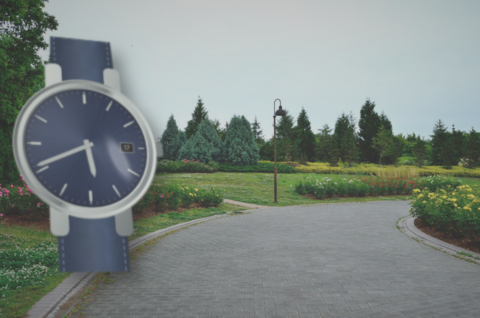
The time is 5:41
